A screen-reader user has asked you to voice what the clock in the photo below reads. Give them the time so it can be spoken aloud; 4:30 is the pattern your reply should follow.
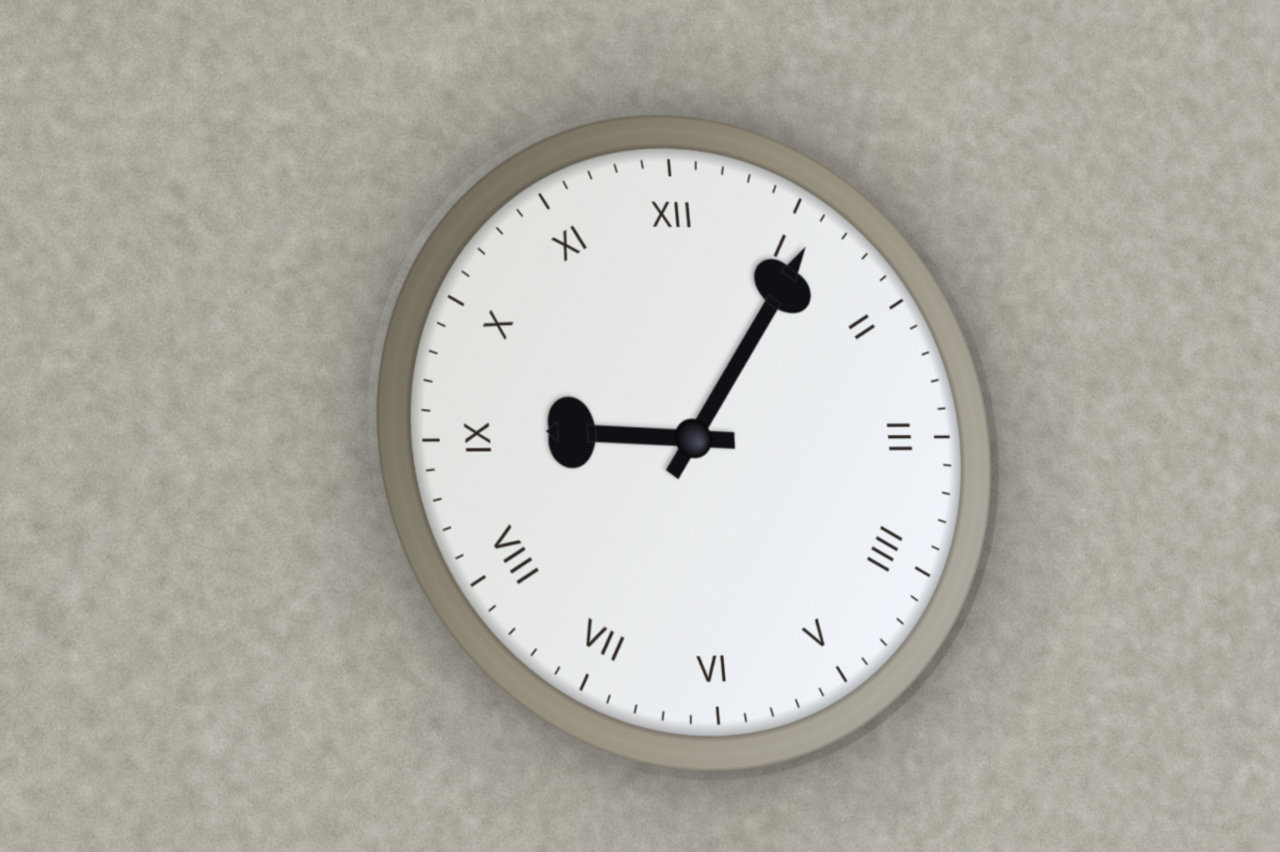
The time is 9:06
